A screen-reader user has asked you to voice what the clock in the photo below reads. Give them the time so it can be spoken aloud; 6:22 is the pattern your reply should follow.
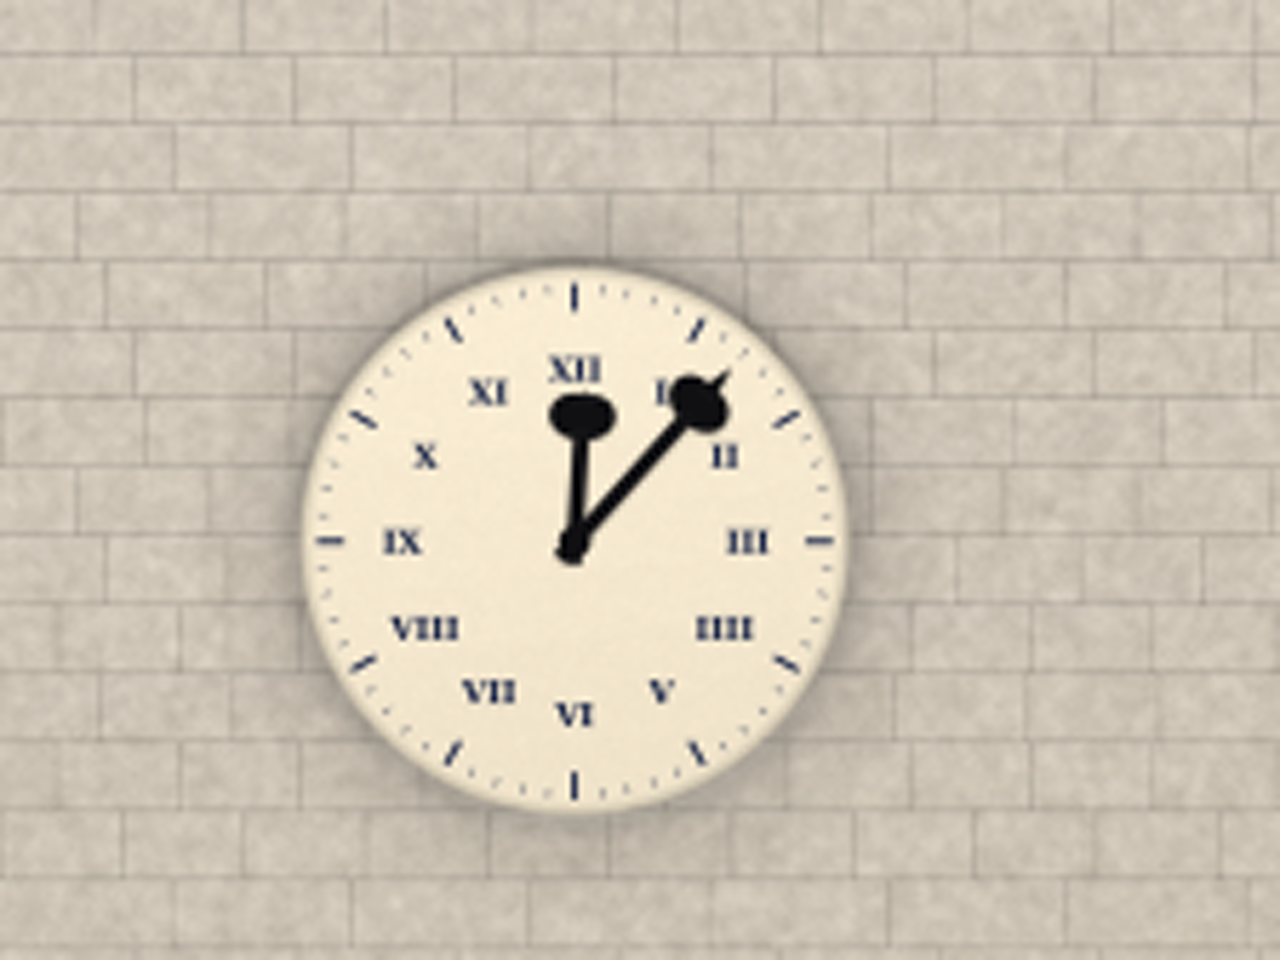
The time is 12:07
